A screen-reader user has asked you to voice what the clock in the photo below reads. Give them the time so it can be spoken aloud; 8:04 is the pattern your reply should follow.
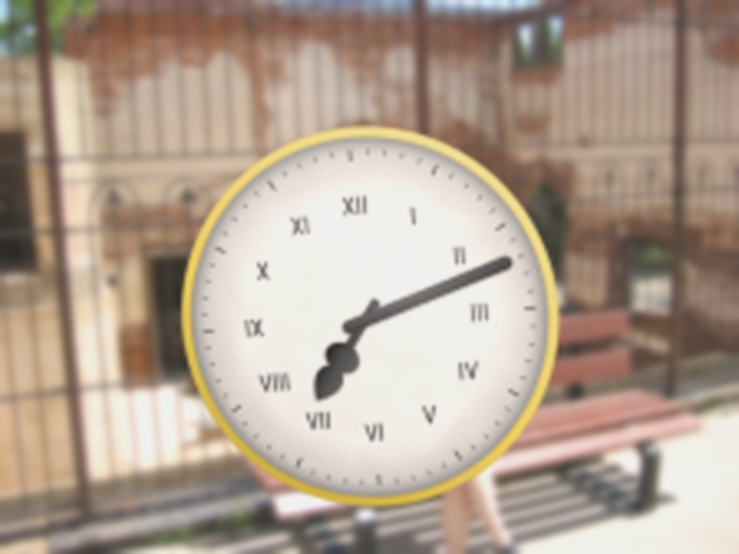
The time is 7:12
